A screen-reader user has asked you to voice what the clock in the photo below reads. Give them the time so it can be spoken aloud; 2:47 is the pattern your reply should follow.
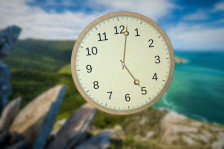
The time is 5:02
